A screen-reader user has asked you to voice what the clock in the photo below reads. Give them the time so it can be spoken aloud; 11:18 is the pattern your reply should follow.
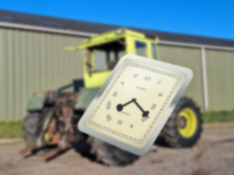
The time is 7:19
